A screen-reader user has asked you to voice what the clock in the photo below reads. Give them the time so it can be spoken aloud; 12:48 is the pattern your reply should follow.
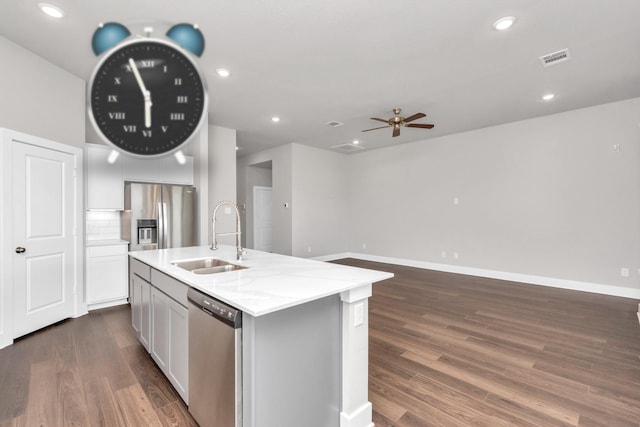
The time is 5:56
